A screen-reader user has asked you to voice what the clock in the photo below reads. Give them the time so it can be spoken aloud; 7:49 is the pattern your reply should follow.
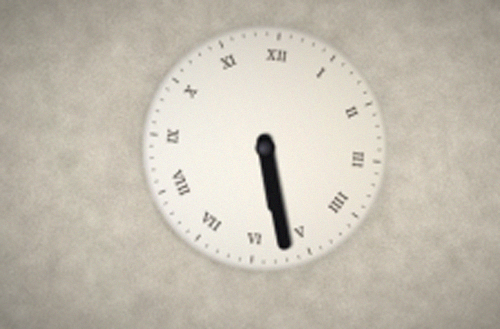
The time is 5:27
